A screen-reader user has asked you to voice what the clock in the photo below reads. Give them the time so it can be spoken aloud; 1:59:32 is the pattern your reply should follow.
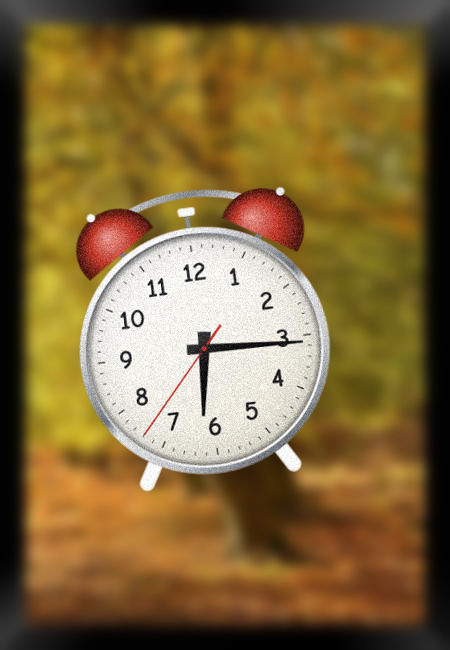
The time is 6:15:37
